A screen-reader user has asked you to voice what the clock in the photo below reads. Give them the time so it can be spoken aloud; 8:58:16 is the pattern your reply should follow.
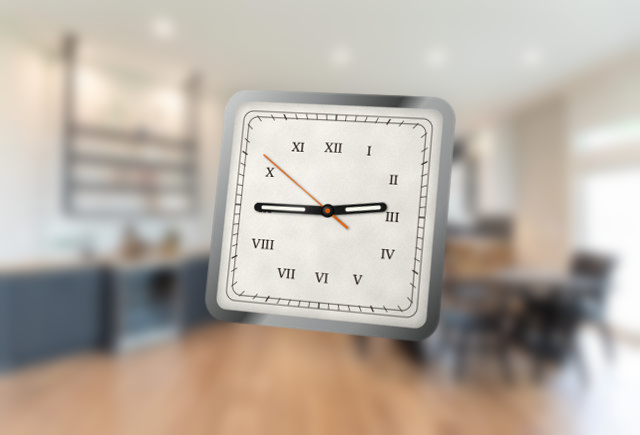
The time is 2:44:51
